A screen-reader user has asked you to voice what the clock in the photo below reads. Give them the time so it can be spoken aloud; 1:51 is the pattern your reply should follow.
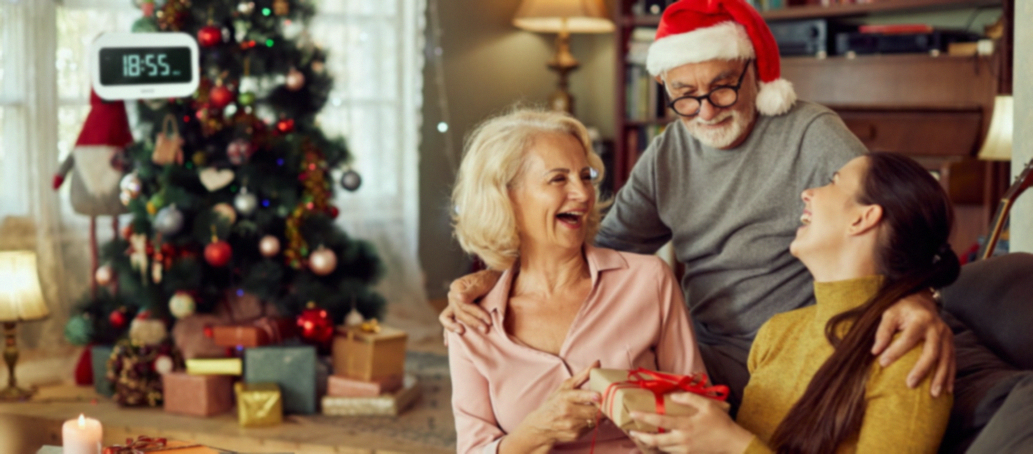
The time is 18:55
